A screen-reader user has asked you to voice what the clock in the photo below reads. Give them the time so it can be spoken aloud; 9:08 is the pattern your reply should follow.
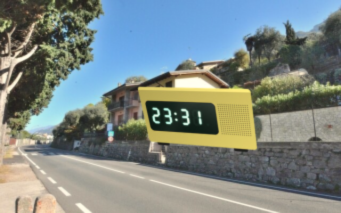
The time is 23:31
